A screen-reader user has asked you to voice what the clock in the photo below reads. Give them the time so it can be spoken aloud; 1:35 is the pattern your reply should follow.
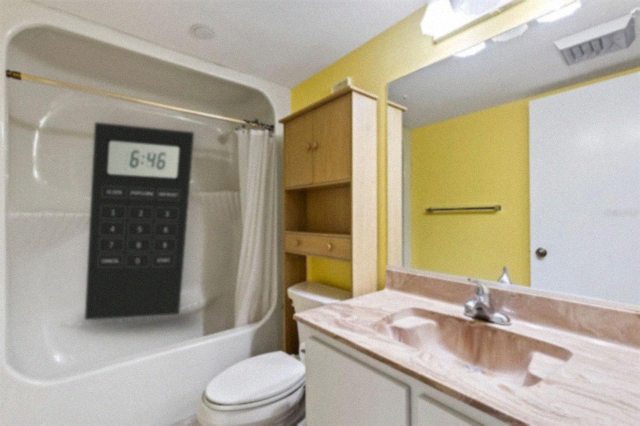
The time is 6:46
